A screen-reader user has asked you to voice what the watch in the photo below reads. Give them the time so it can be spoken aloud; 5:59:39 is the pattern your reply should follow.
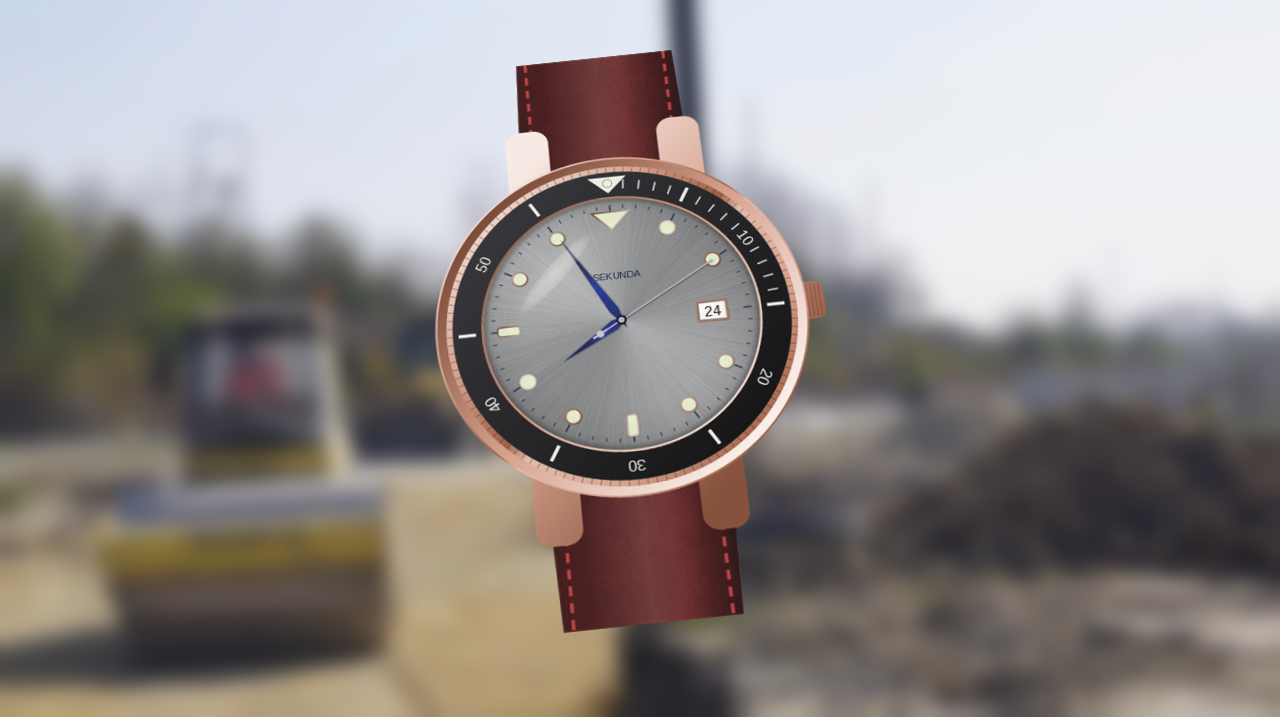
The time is 7:55:10
